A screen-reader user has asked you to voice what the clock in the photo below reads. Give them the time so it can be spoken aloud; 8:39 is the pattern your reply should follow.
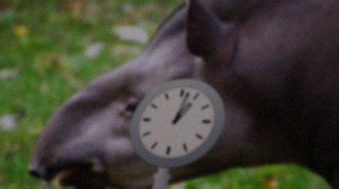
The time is 1:02
